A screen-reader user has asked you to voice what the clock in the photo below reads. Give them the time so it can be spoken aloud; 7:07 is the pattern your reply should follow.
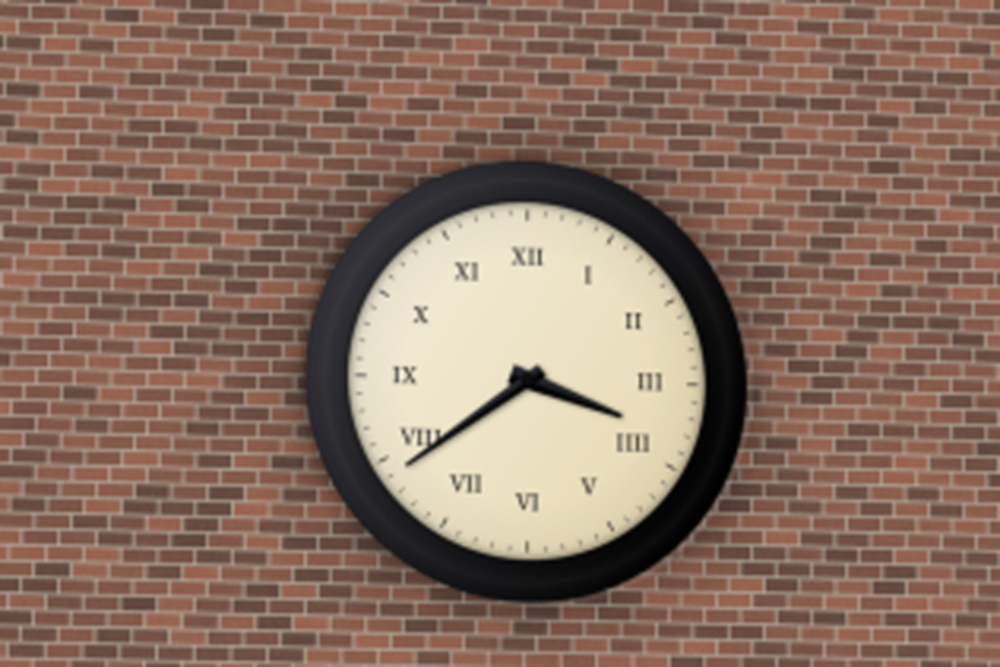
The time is 3:39
